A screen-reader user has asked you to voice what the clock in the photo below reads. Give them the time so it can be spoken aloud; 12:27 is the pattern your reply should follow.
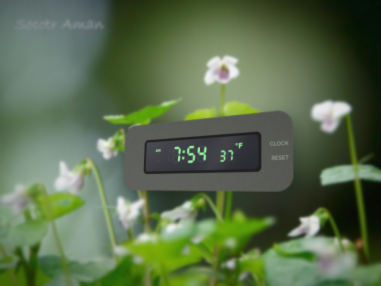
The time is 7:54
